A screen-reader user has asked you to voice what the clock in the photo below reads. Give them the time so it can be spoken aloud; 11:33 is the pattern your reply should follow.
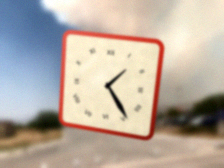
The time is 1:24
